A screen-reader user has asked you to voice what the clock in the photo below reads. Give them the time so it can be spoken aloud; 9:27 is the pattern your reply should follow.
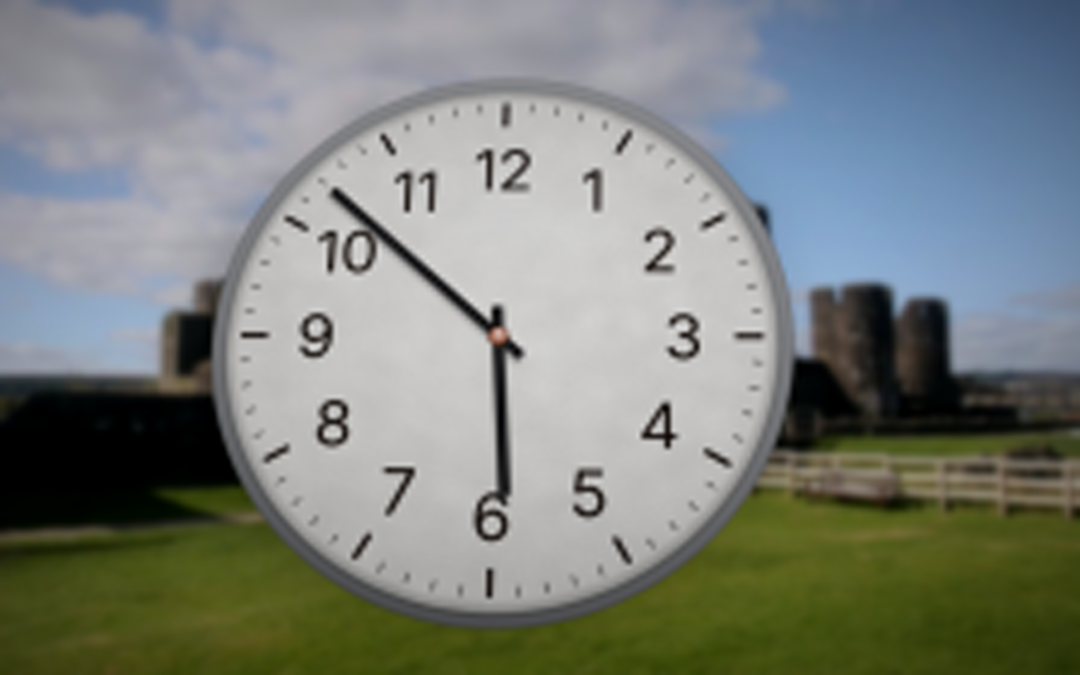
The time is 5:52
